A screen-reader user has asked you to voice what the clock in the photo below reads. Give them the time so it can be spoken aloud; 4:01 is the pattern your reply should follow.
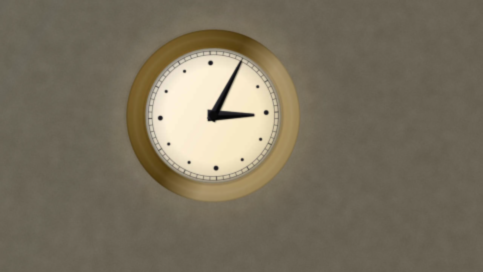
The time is 3:05
